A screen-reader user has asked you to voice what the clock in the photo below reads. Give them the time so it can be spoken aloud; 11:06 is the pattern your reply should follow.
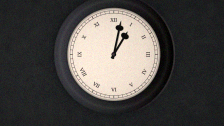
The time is 1:02
